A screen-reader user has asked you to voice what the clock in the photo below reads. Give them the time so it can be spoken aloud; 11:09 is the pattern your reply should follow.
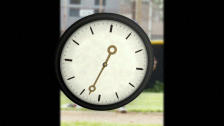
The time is 12:33
